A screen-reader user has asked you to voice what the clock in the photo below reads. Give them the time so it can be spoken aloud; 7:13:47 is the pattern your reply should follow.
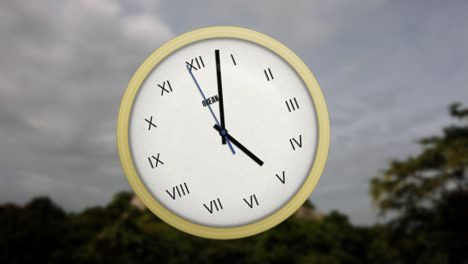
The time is 5:02:59
